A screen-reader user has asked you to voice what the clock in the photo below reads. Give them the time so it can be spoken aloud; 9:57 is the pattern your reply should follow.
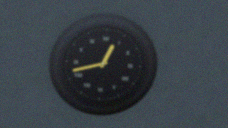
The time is 12:42
